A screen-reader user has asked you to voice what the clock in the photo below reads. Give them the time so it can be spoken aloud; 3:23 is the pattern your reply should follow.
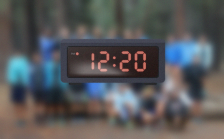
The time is 12:20
